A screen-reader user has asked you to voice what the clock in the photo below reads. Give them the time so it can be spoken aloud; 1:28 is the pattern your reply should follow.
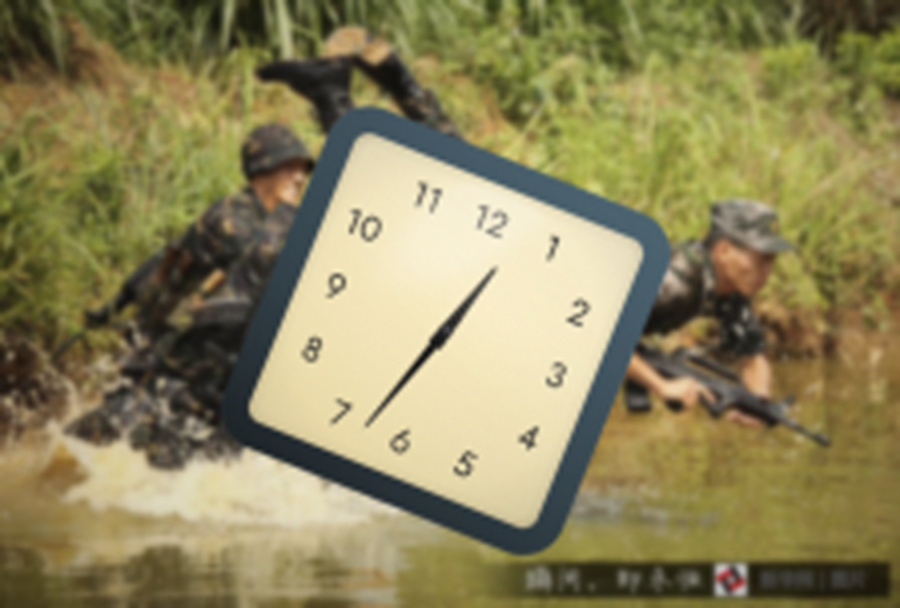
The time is 12:33
